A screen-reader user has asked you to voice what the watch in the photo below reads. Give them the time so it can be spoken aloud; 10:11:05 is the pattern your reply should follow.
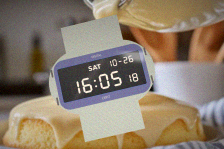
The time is 16:05:18
